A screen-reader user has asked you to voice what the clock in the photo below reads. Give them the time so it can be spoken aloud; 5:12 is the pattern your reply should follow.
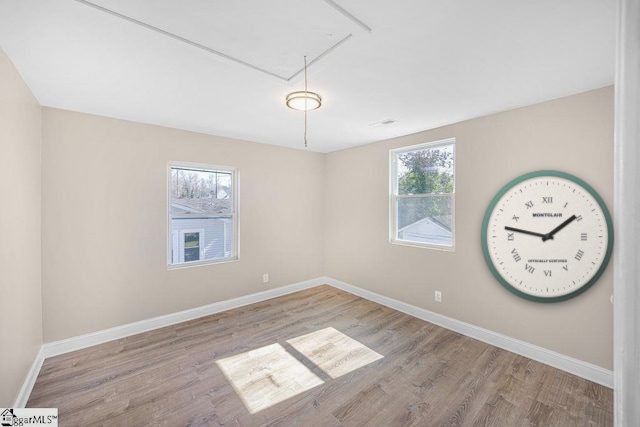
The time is 1:47
